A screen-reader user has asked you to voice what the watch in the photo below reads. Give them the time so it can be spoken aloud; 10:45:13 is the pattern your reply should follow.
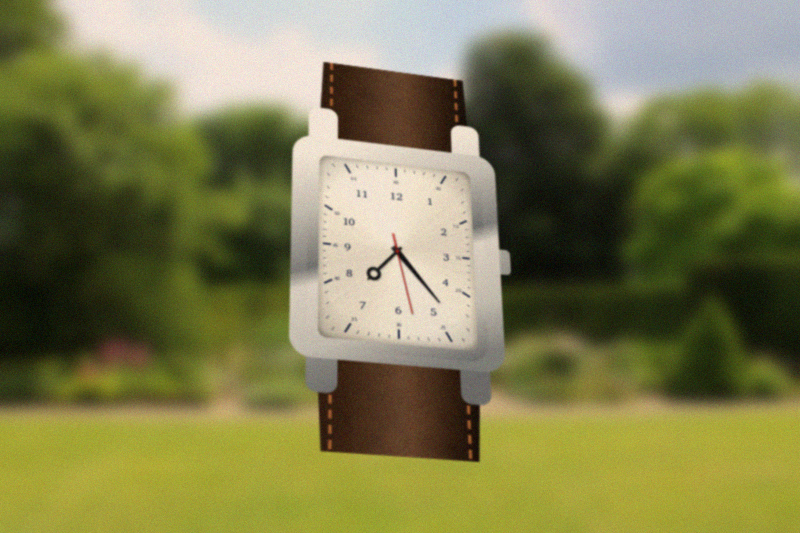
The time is 7:23:28
